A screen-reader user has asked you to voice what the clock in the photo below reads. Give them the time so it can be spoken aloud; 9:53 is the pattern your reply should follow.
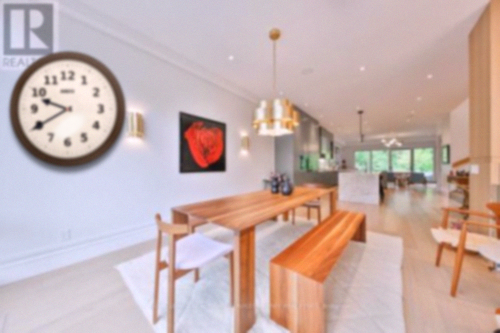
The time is 9:40
